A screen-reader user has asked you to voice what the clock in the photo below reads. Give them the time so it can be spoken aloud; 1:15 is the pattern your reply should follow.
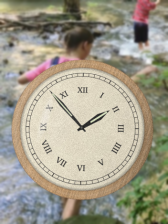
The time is 1:53
